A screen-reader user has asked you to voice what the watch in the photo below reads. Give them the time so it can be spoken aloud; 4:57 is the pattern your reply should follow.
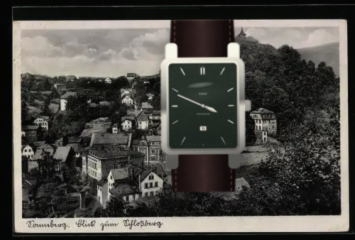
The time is 3:49
